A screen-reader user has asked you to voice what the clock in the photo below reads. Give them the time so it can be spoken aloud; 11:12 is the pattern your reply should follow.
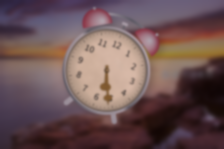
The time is 5:26
